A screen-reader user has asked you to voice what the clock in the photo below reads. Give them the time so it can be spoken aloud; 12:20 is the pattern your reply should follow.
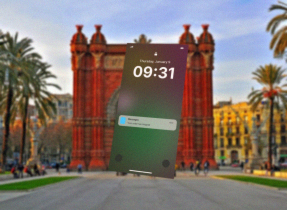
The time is 9:31
